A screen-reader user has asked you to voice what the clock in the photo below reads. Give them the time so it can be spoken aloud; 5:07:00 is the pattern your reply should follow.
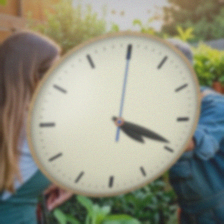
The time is 4:19:00
